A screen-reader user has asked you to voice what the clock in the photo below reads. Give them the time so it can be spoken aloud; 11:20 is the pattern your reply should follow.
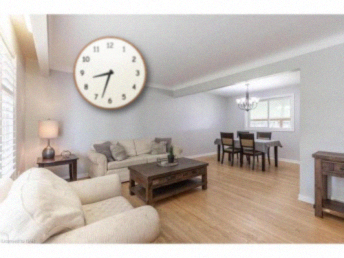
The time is 8:33
